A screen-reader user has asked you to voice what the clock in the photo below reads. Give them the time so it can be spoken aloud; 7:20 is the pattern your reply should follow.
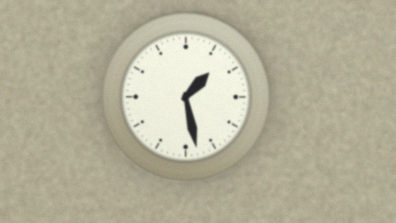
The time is 1:28
